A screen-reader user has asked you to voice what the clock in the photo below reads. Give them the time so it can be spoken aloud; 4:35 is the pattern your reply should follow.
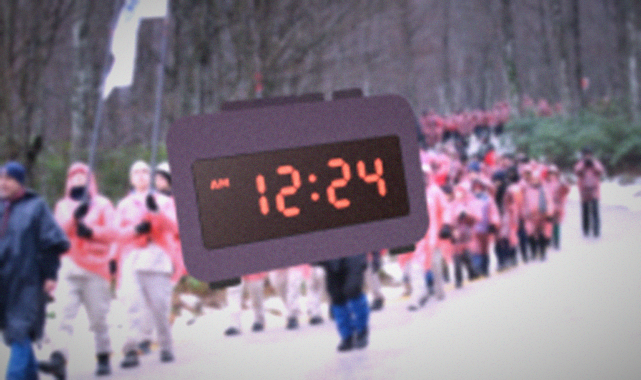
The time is 12:24
